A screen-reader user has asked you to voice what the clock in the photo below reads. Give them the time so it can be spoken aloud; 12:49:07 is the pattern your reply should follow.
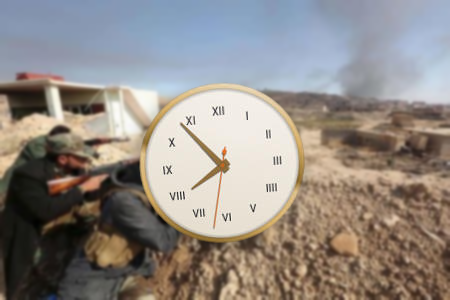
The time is 7:53:32
